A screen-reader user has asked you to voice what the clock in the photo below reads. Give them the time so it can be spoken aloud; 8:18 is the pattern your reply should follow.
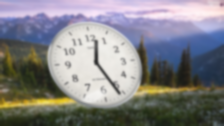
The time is 12:26
